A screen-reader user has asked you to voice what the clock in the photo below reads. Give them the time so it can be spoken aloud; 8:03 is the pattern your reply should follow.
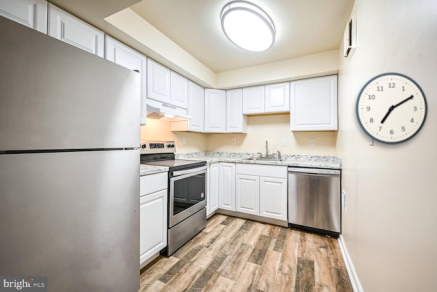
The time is 7:10
